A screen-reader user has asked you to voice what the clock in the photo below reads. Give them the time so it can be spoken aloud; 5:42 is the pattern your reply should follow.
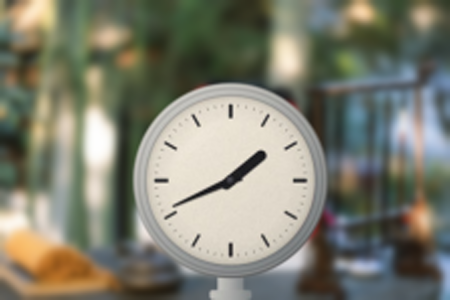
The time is 1:41
